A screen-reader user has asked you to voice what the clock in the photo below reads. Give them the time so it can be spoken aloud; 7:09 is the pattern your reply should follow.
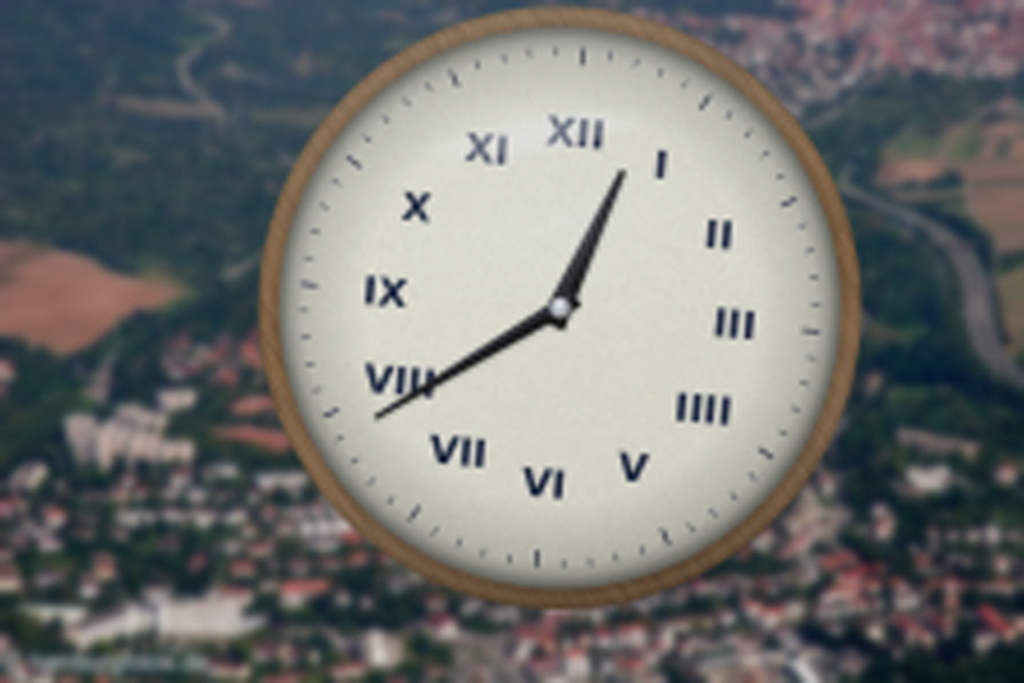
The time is 12:39
